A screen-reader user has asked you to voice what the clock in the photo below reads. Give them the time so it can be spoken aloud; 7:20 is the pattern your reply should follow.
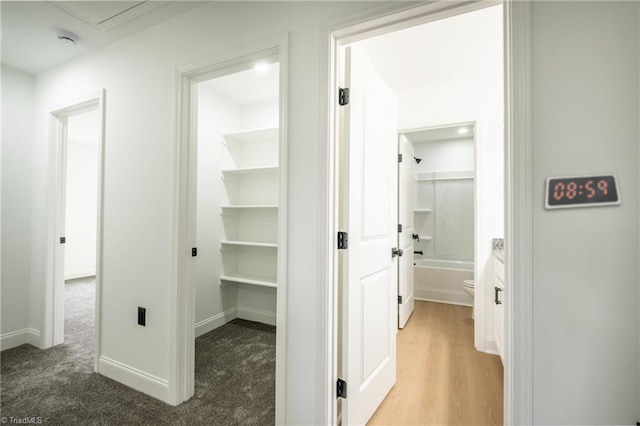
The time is 8:59
